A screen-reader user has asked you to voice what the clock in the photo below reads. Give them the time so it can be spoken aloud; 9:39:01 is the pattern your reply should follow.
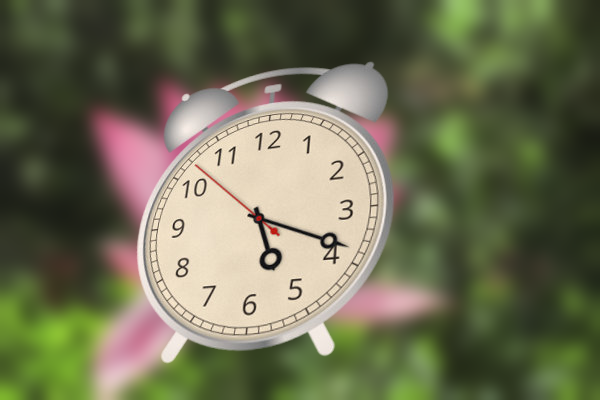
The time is 5:18:52
